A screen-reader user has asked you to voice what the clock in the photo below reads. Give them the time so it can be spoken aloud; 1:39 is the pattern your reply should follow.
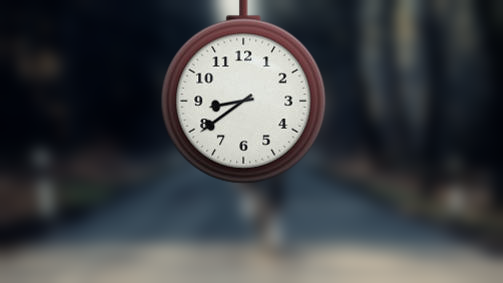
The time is 8:39
